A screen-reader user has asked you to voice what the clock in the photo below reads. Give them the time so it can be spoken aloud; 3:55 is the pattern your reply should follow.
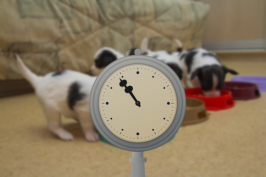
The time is 10:54
